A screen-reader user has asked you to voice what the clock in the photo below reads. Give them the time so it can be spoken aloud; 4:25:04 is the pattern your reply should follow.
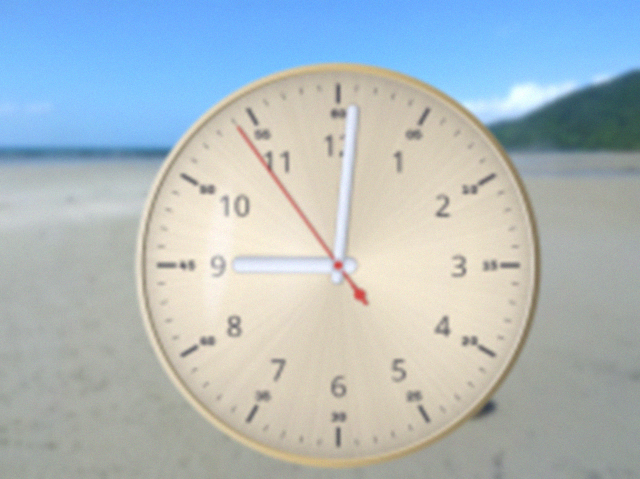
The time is 9:00:54
